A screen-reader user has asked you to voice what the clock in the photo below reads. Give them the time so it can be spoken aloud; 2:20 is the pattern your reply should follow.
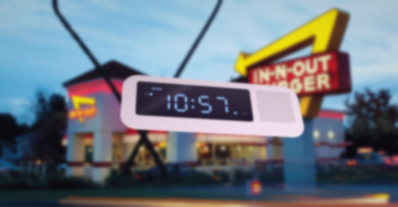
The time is 10:57
